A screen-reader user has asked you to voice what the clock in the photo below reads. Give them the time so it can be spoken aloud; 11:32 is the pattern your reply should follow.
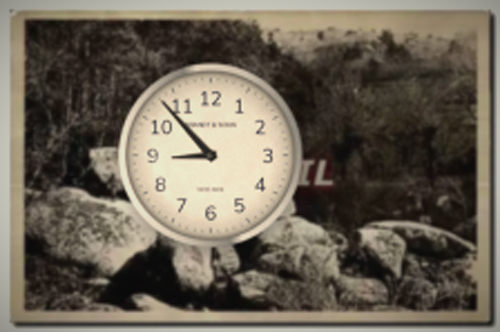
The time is 8:53
